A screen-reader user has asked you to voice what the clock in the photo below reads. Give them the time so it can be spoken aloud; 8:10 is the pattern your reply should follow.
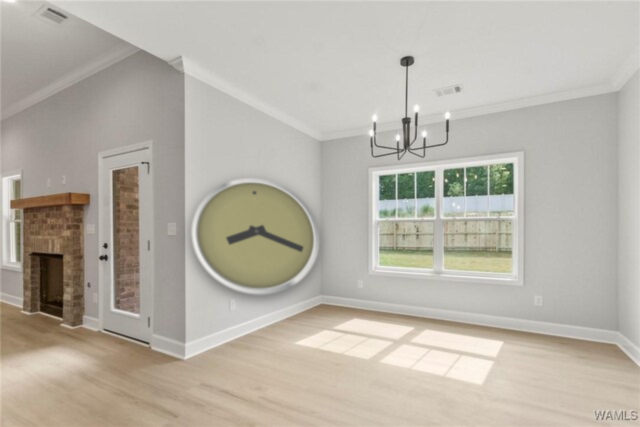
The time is 8:19
